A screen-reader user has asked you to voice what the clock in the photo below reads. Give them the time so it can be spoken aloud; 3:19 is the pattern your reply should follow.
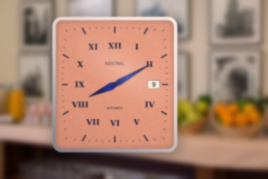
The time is 8:10
